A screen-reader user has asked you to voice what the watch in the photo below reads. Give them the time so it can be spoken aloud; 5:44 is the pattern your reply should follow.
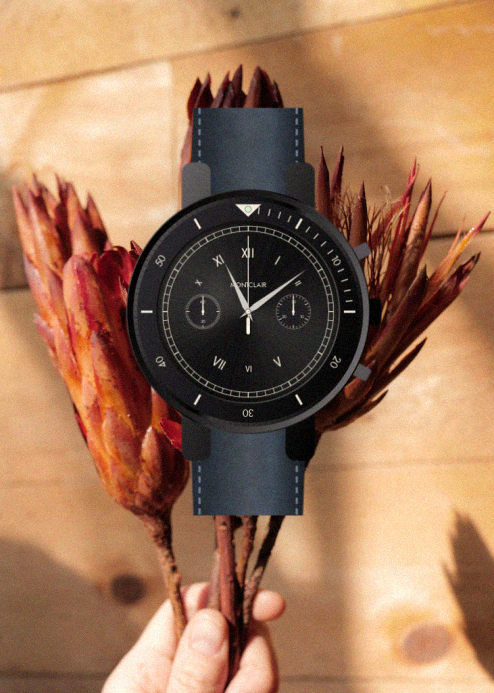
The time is 11:09
